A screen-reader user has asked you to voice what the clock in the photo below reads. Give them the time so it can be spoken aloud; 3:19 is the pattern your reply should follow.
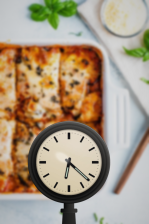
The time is 6:22
